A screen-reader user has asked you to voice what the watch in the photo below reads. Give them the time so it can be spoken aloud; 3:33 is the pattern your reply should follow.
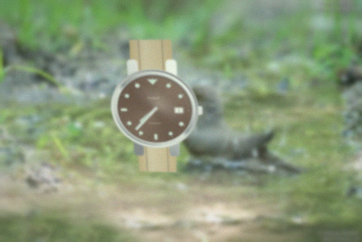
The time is 7:37
